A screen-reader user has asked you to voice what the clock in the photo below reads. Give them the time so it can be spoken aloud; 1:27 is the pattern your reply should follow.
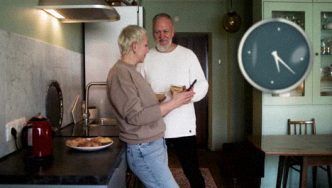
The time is 5:21
